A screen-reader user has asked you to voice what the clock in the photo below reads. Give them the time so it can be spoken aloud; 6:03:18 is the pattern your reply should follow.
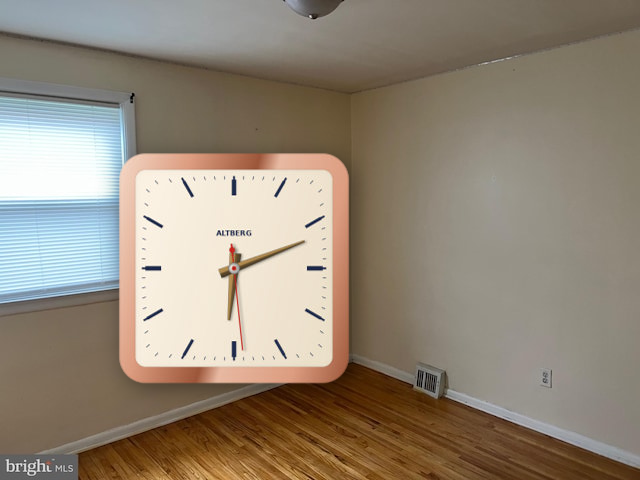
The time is 6:11:29
